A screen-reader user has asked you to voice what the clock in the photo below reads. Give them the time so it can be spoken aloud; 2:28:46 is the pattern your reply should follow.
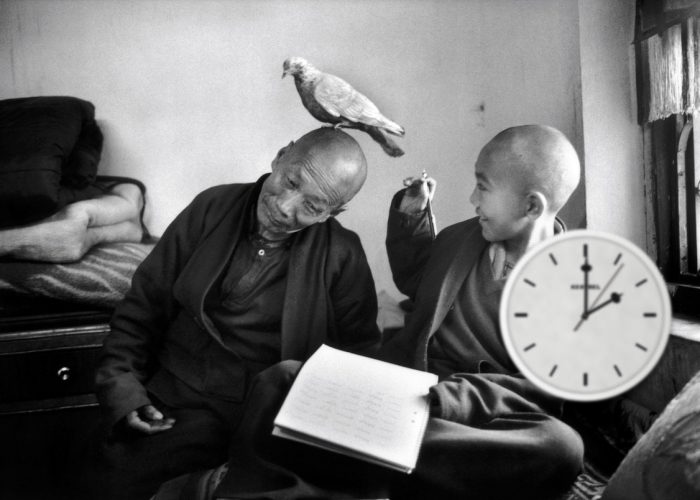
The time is 2:00:06
